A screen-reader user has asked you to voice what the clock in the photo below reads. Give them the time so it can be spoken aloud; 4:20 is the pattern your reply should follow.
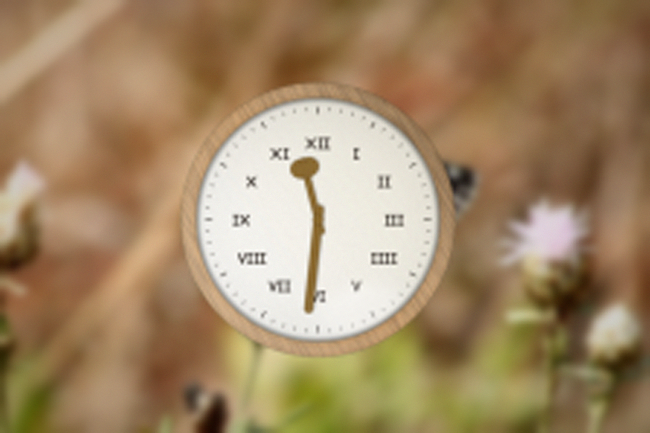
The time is 11:31
